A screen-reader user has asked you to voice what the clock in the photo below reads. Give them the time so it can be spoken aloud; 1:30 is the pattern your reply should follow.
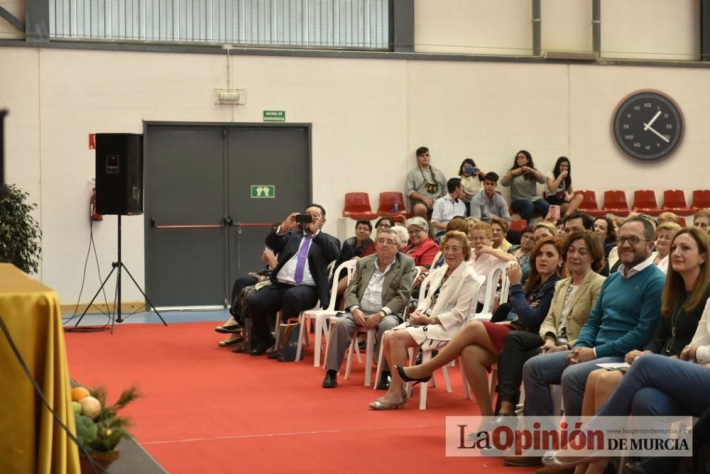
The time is 1:21
